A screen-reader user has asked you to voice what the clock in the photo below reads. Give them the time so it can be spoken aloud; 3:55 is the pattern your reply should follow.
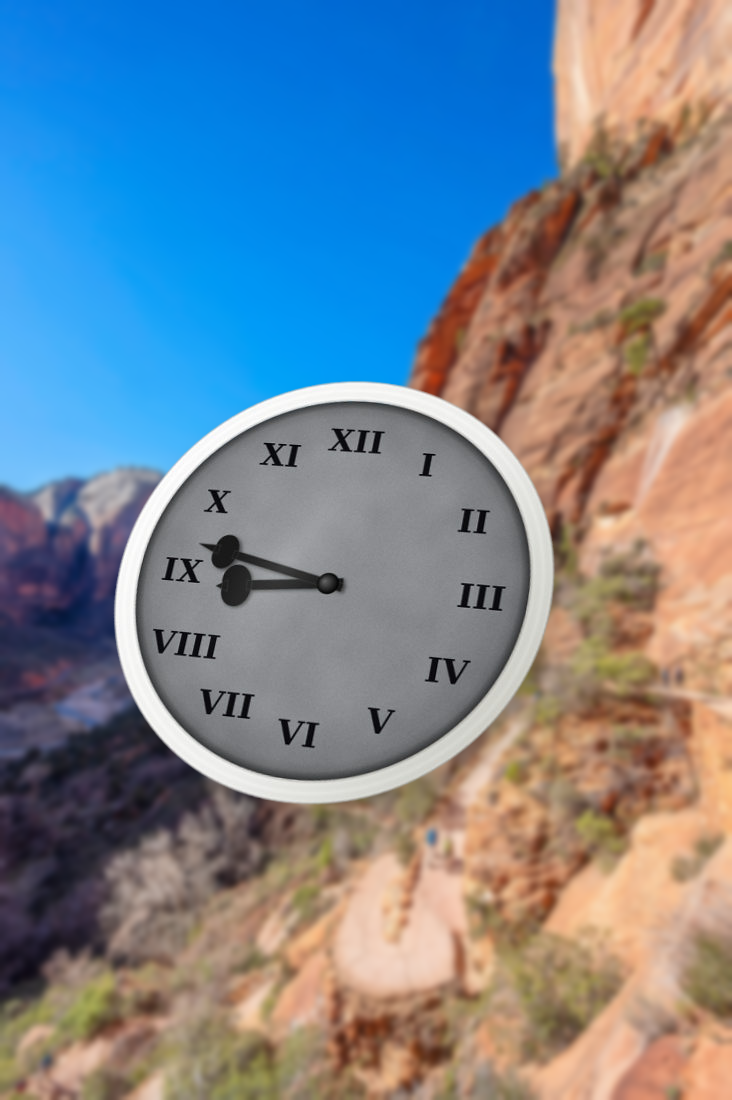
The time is 8:47
